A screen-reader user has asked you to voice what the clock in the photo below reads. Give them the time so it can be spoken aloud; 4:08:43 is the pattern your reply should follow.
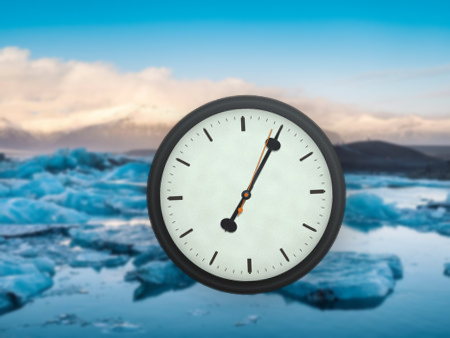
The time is 7:05:04
